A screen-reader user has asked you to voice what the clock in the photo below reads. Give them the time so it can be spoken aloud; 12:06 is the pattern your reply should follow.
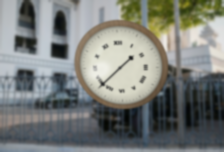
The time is 1:38
